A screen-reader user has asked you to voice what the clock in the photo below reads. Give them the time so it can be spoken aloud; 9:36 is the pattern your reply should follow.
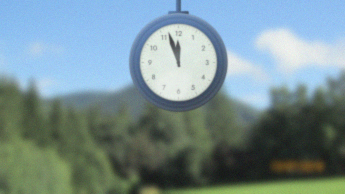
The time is 11:57
